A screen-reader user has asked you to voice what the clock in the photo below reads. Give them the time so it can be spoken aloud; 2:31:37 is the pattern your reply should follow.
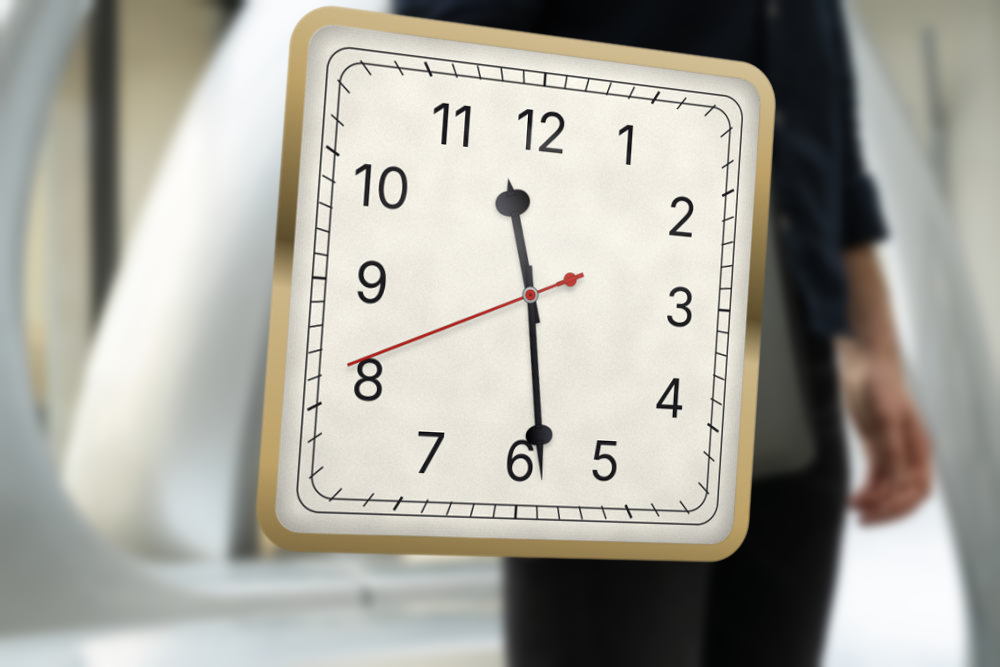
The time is 11:28:41
